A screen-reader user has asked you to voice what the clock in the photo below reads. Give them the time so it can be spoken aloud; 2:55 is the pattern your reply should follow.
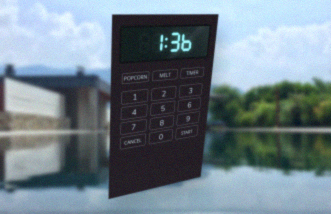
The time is 1:36
